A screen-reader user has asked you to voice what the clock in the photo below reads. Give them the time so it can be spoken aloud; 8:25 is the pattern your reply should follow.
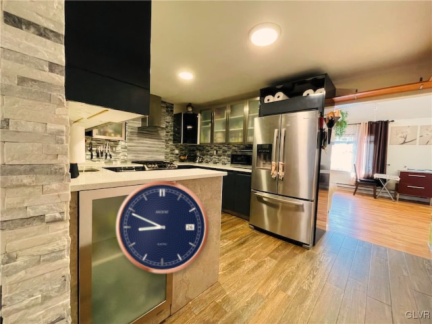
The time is 8:49
